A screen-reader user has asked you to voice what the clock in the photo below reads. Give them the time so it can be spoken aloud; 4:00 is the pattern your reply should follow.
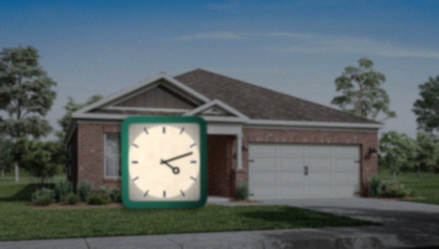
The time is 4:12
